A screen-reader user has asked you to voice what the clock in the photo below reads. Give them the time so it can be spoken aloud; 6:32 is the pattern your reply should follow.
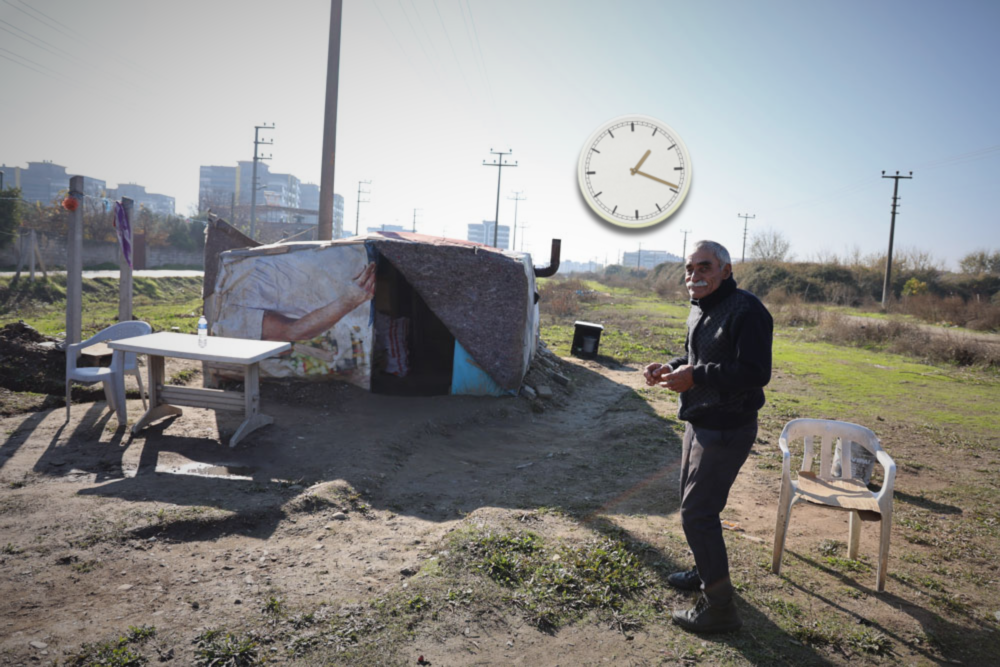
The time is 1:19
